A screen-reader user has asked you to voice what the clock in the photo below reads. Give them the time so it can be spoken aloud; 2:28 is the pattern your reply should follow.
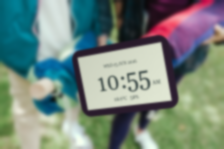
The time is 10:55
